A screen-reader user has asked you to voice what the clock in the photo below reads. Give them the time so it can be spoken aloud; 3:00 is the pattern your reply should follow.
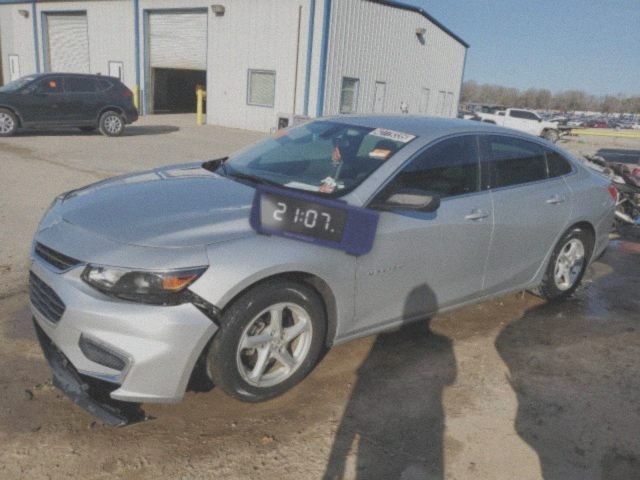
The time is 21:07
